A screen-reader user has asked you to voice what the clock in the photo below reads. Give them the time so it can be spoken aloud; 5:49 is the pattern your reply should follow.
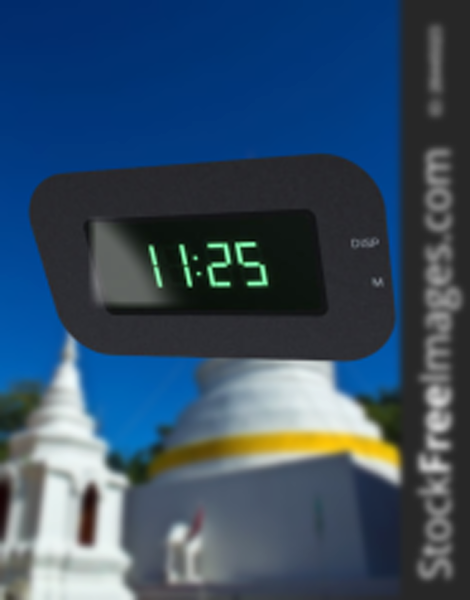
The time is 11:25
